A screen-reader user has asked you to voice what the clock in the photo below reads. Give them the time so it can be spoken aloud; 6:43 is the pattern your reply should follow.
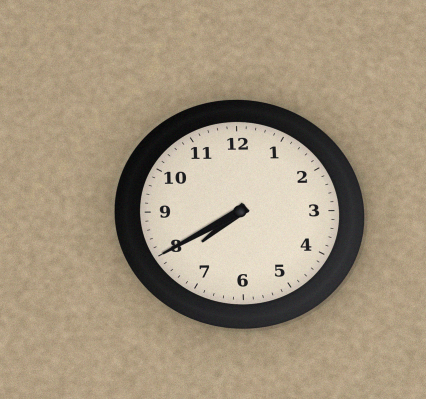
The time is 7:40
